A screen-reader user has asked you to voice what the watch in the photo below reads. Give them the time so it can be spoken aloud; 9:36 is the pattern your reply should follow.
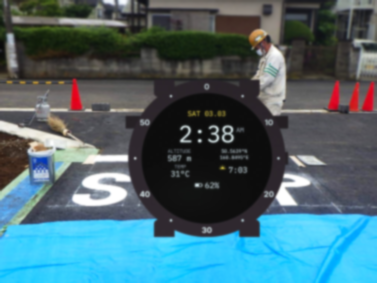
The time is 2:38
